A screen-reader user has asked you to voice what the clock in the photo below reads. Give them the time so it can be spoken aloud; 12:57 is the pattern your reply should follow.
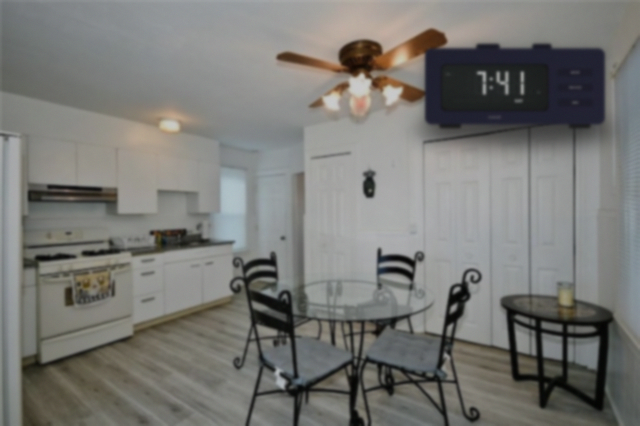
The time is 7:41
